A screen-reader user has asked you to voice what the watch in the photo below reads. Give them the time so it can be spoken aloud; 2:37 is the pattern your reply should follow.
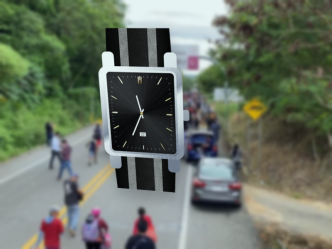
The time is 11:34
